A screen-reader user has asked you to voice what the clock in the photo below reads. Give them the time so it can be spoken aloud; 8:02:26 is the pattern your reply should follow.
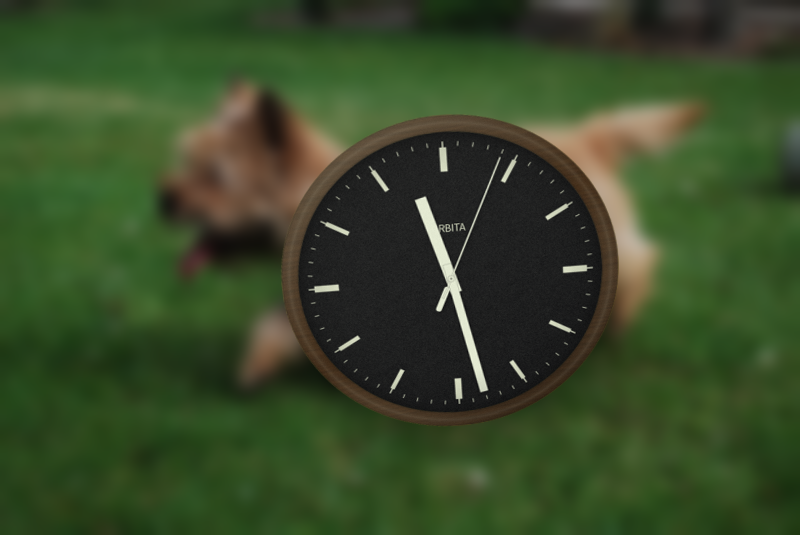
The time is 11:28:04
